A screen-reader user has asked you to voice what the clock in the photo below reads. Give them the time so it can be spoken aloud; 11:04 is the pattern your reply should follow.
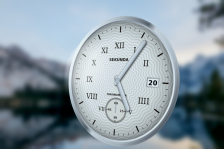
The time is 5:06
